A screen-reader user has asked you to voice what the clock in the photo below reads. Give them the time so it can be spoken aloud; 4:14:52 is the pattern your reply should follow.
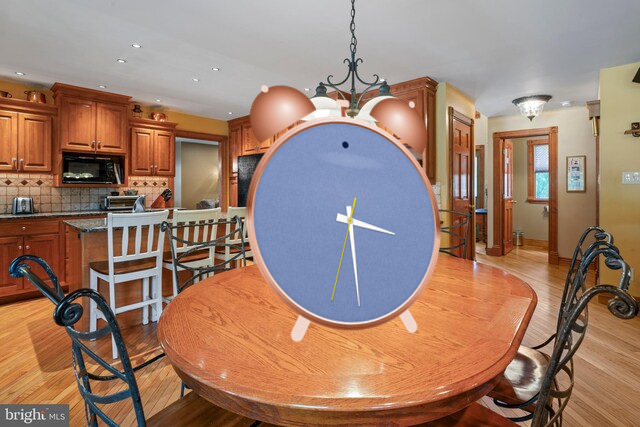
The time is 3:29:33
